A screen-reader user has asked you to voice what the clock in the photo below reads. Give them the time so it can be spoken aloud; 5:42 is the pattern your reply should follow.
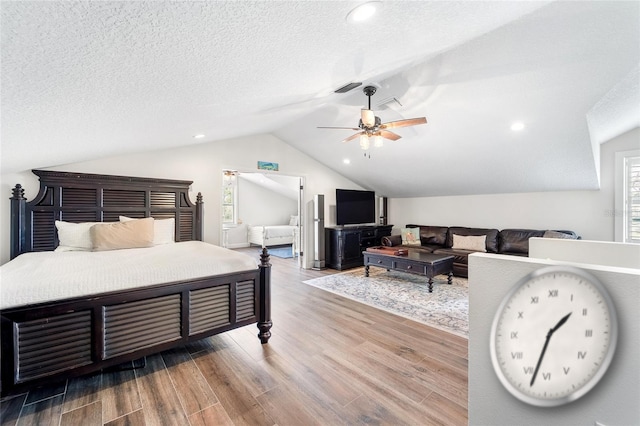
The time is 1:33
